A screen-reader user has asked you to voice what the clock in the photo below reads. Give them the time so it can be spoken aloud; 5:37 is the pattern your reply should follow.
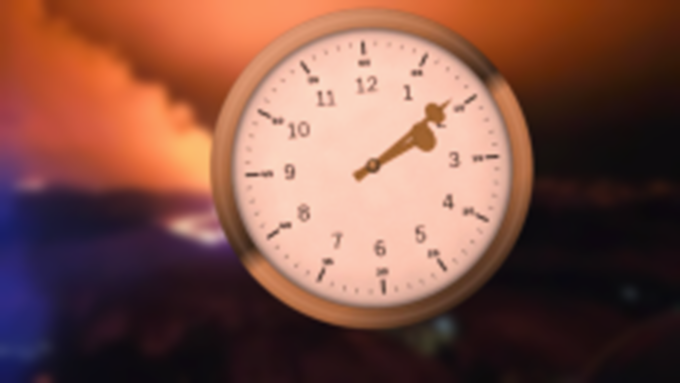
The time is 2:09
